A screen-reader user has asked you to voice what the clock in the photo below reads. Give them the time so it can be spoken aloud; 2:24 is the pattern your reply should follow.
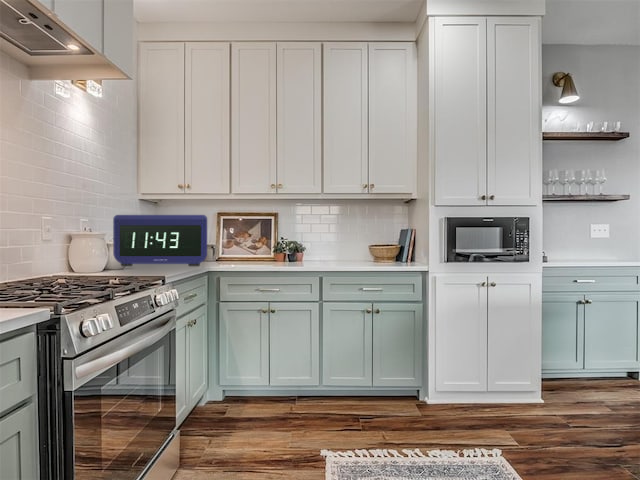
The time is 11:43
